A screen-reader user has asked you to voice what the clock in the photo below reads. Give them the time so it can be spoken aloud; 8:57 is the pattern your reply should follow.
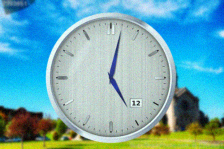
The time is 5:02
